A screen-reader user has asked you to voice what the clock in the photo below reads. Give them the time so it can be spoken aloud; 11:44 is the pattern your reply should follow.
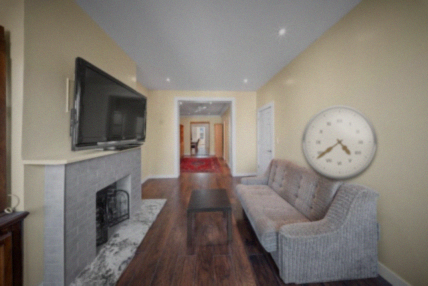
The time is 4:39
